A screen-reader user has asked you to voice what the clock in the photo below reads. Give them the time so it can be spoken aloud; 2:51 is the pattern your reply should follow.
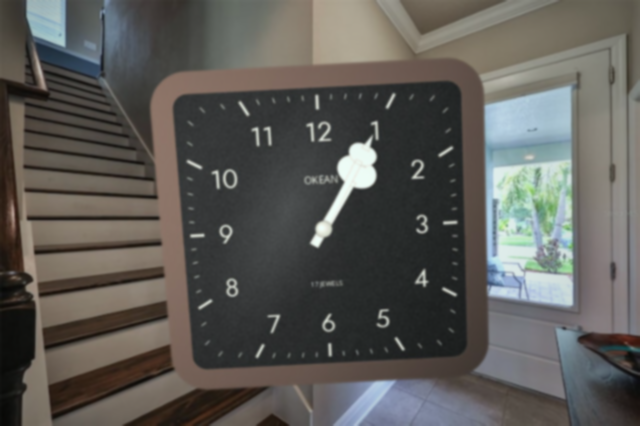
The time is 1:05
